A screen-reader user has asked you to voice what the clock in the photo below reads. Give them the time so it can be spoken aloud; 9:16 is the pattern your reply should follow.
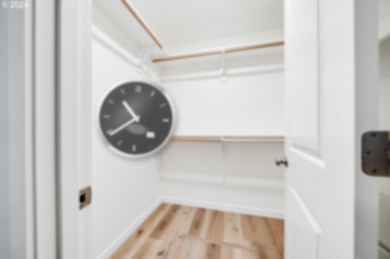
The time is 10:39
